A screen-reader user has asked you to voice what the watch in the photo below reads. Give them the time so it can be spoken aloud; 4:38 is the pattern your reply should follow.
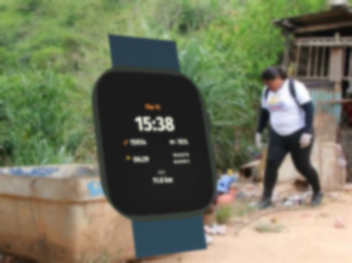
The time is 15:38
